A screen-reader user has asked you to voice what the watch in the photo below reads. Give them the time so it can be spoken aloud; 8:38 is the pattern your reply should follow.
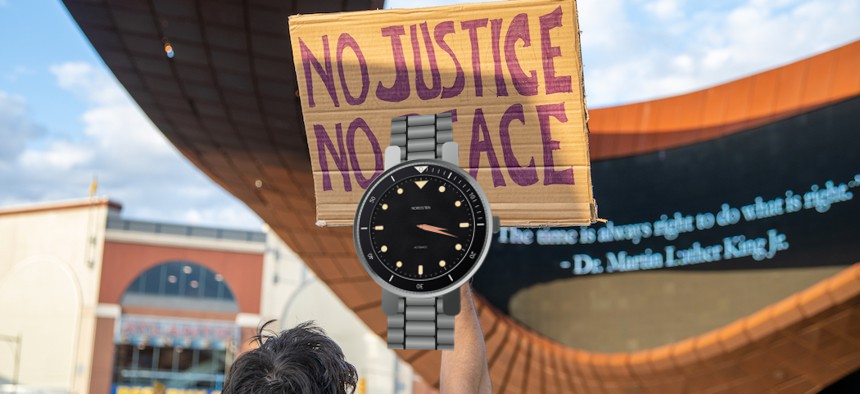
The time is 3:18
